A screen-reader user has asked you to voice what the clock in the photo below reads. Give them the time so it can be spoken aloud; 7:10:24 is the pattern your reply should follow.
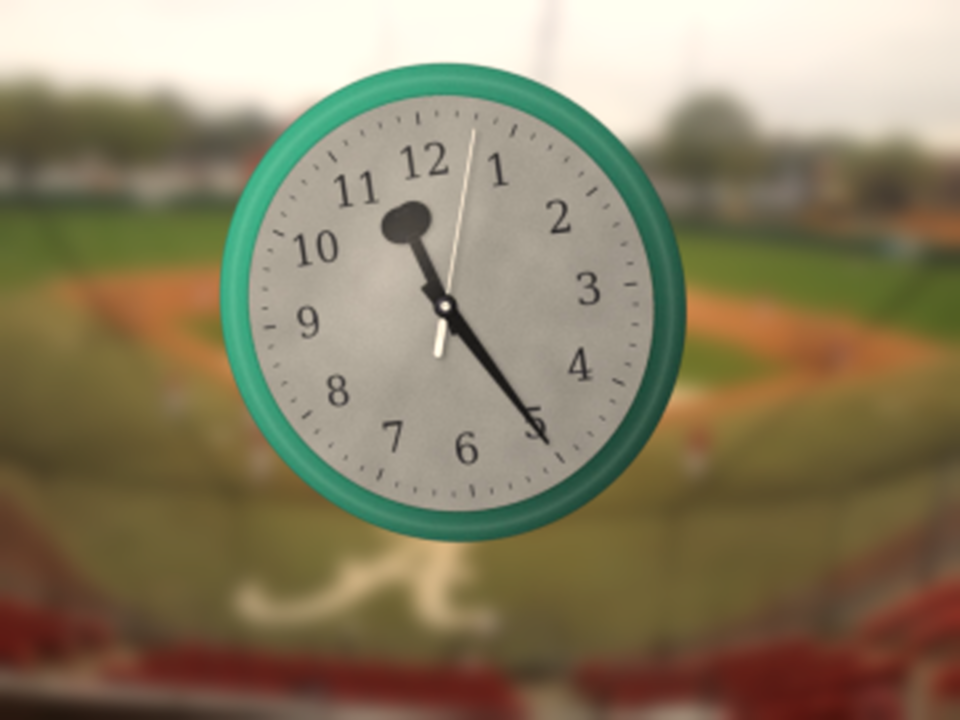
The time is 11:25:03
